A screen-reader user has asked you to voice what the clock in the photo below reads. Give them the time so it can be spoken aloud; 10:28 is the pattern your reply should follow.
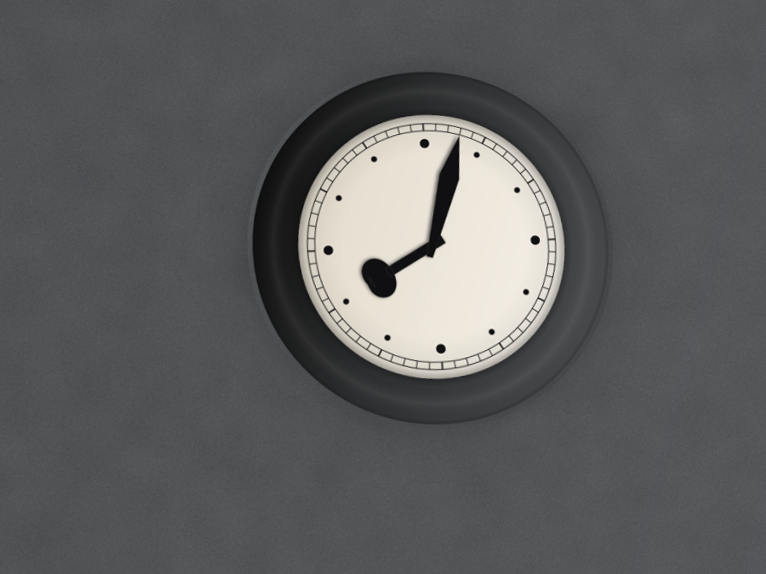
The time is 8:03
